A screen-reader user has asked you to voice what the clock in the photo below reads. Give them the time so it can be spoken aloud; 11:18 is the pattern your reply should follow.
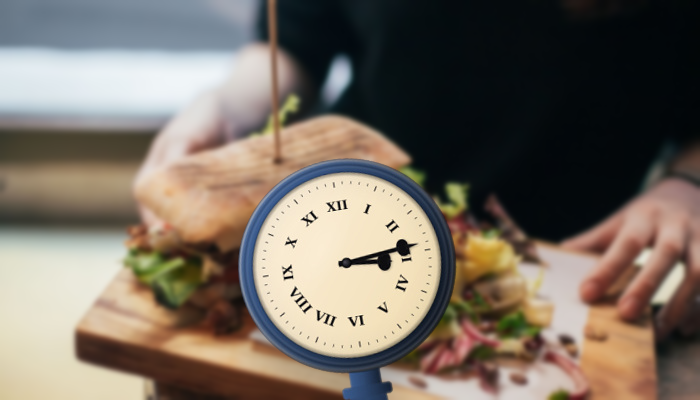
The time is 3:14
